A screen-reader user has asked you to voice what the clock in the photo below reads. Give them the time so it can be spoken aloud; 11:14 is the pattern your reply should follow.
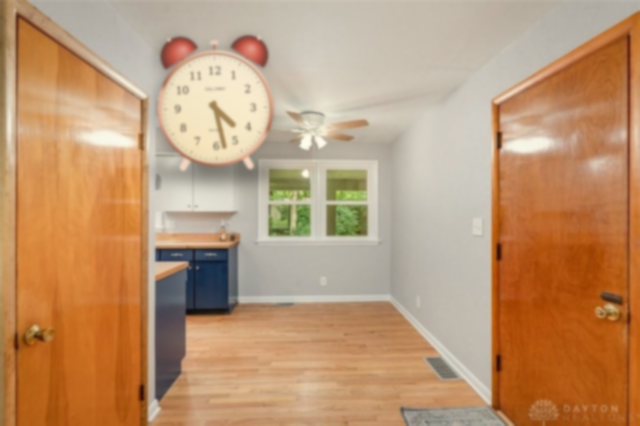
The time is 4:28
